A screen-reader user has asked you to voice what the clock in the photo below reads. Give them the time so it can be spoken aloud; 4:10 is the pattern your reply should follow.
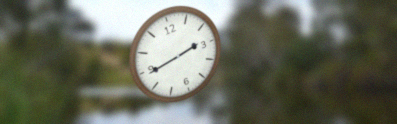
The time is 2:44
